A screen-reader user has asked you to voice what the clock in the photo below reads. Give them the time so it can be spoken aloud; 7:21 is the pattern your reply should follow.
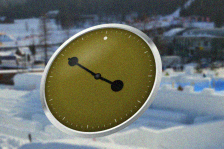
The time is 3:50
